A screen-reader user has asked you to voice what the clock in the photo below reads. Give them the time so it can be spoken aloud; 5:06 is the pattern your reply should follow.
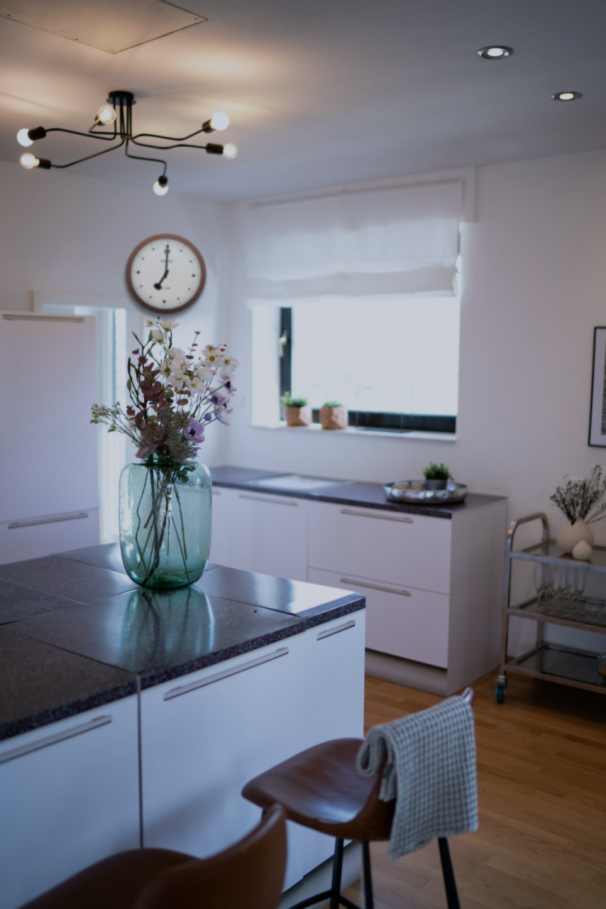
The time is 7:00
